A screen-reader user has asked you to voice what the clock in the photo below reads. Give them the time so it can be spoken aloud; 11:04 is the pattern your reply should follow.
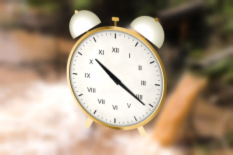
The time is 10:21
